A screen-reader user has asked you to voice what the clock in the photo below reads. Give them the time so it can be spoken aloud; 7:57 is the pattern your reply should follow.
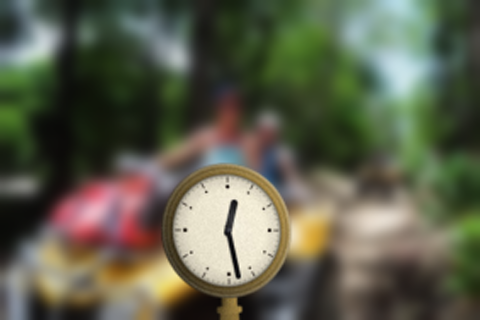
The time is 12:28
